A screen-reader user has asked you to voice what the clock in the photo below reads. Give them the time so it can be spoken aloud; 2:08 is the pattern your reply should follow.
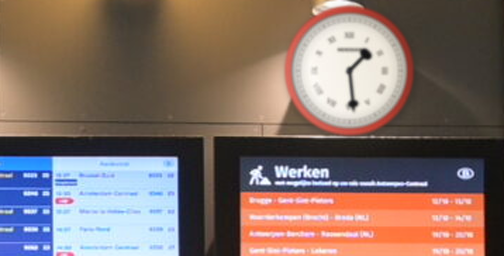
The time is 1:29
